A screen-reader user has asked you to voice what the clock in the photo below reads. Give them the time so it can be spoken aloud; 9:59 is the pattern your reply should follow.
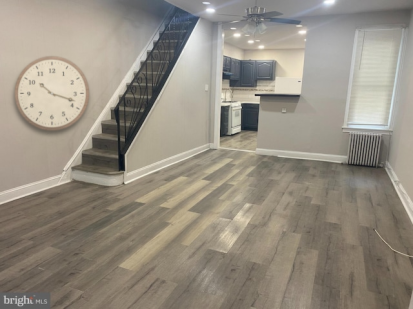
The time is 10:18
